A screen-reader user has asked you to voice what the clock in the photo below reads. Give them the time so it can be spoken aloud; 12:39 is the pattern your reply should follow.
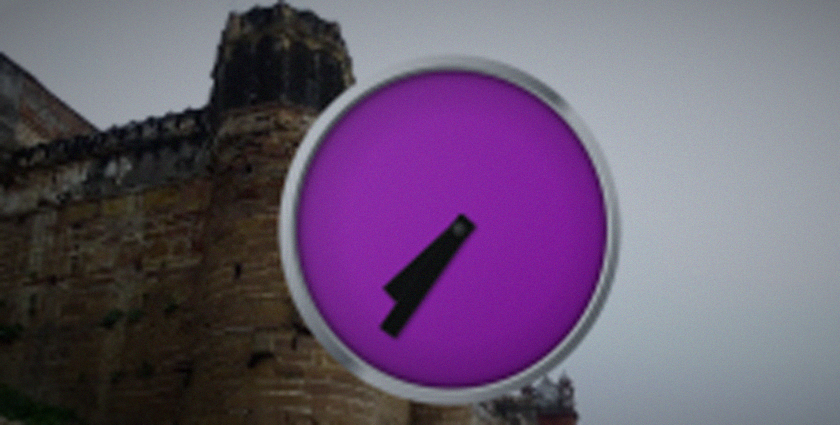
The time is 7:36
